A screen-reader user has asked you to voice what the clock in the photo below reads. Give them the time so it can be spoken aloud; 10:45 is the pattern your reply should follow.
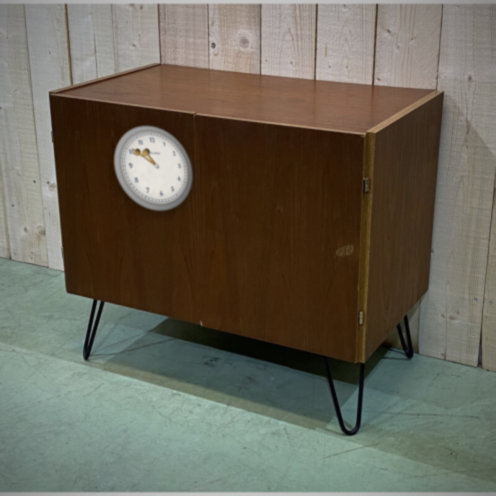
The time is 10:51
